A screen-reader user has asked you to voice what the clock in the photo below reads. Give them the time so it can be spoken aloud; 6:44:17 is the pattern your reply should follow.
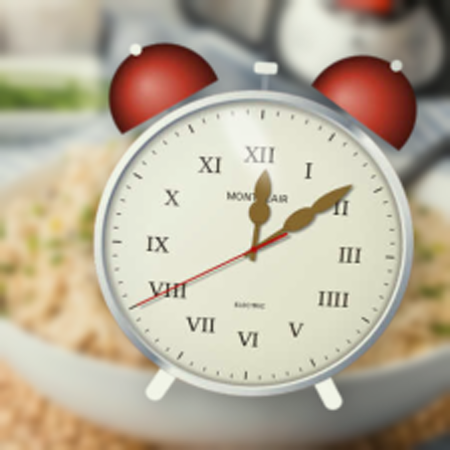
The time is 12:08:40
